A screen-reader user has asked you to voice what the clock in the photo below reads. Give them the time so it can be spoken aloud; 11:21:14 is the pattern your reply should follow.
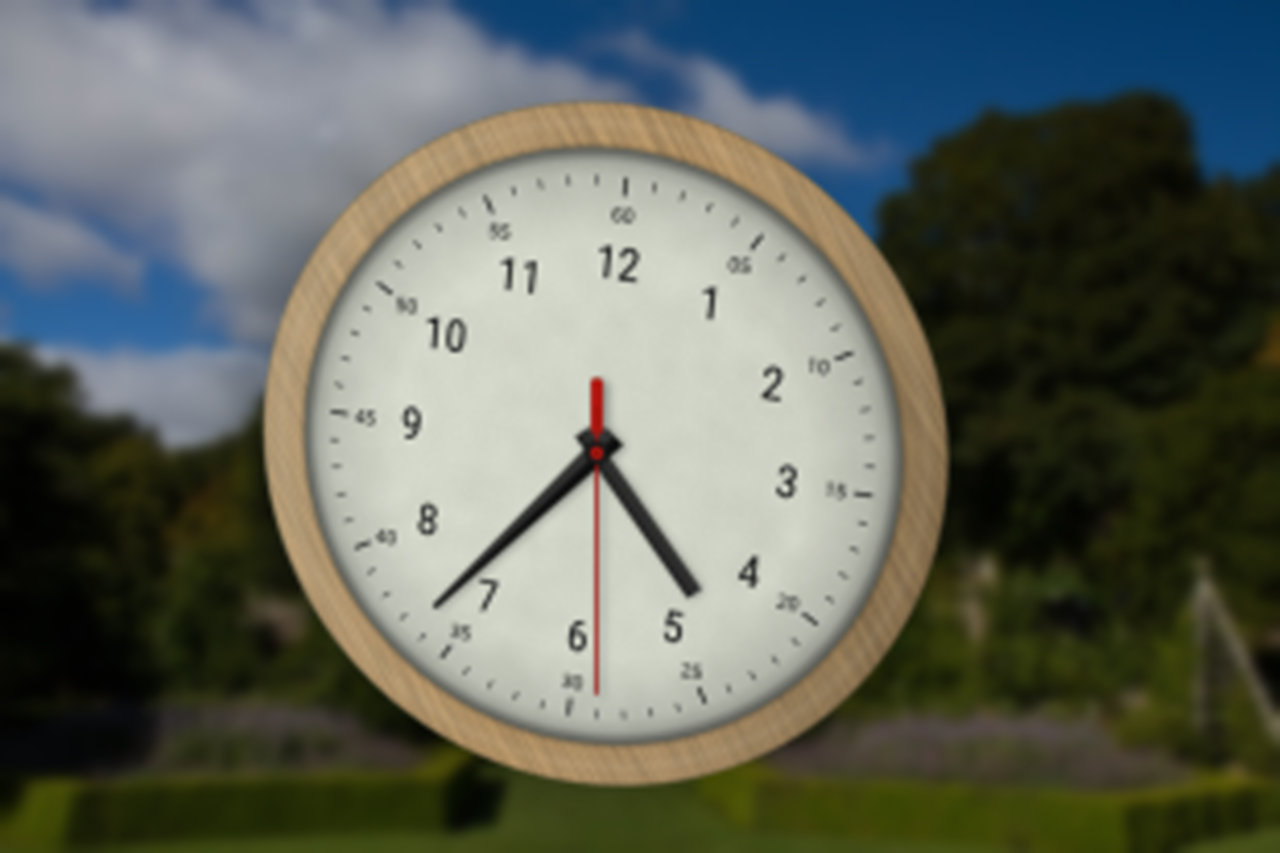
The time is 4:36:29
